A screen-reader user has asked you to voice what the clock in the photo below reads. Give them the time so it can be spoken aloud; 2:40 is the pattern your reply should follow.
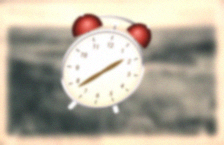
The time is 1:38
